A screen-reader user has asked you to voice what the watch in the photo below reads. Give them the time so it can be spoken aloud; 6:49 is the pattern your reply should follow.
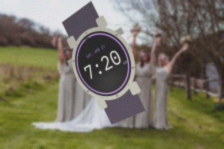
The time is 7:20
